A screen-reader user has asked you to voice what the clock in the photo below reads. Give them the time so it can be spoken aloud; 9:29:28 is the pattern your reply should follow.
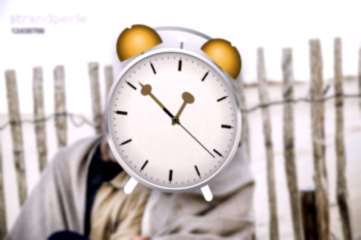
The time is 12:51:21
